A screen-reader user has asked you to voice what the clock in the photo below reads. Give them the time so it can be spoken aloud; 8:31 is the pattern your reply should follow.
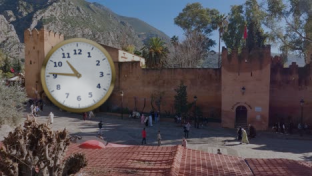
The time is 10:46
